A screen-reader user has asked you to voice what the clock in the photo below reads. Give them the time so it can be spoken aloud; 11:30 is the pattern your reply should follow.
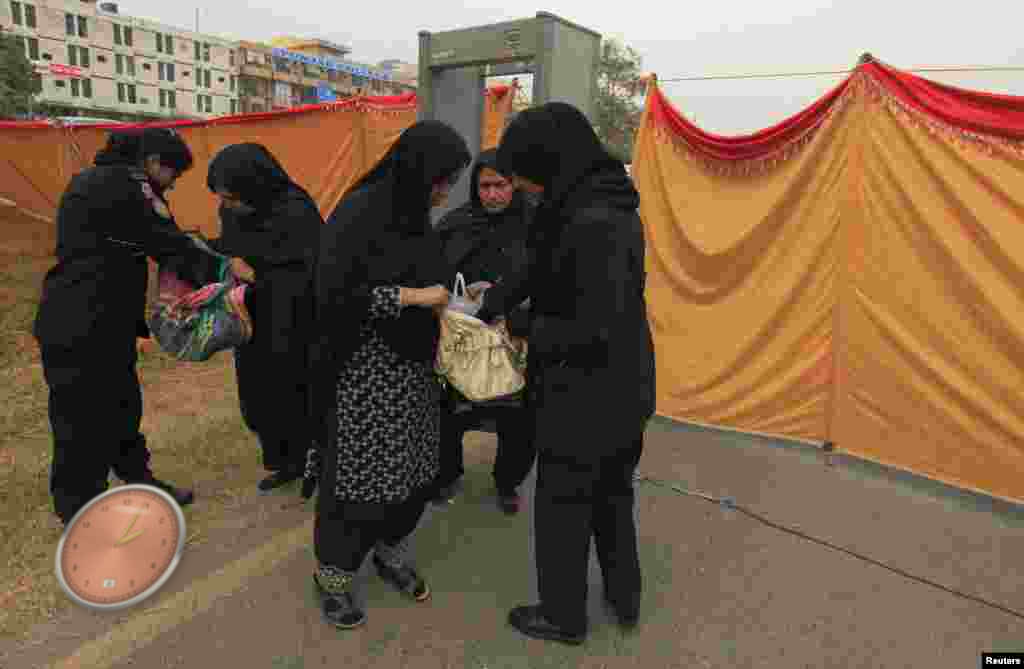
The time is 2:04
